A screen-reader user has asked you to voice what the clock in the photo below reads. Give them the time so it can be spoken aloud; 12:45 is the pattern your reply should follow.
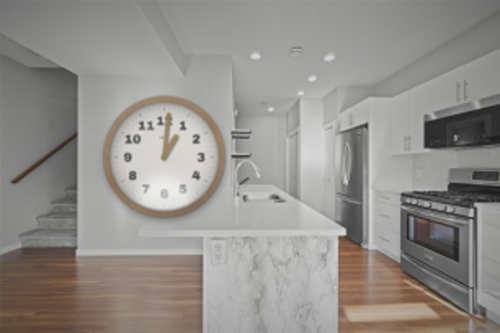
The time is 1:01
